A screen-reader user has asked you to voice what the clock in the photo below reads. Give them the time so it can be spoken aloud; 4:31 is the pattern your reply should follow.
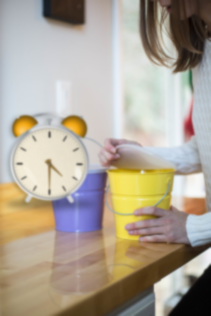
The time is 4:30
